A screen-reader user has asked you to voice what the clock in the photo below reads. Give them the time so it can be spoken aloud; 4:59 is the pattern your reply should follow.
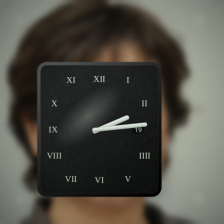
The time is 2:14
